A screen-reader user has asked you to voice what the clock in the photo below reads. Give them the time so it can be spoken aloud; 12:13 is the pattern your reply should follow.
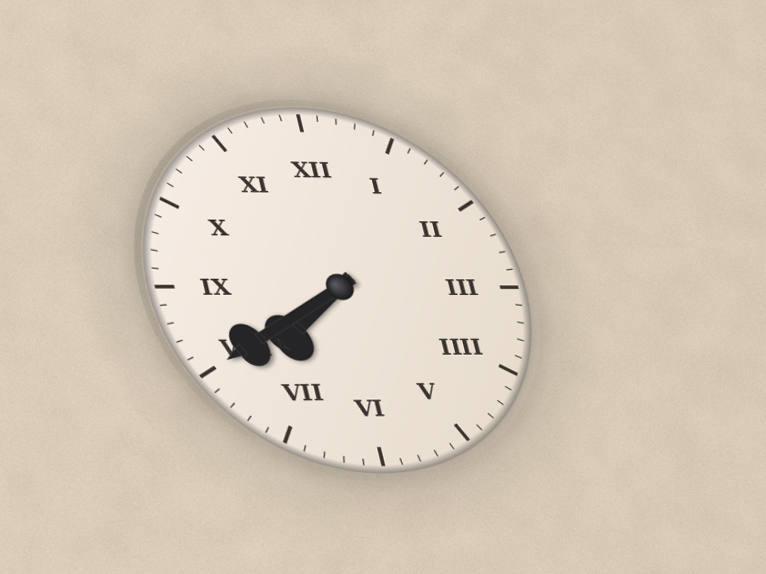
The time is 7:40
